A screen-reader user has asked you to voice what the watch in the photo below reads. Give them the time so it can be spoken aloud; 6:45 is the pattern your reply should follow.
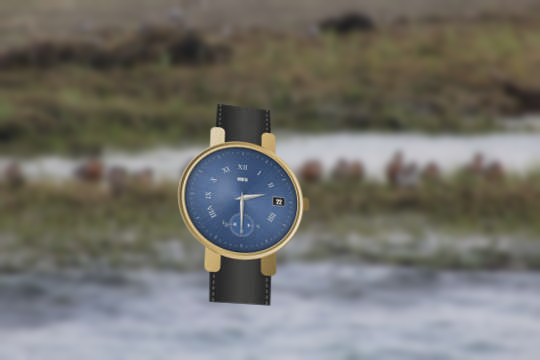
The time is 2:30
